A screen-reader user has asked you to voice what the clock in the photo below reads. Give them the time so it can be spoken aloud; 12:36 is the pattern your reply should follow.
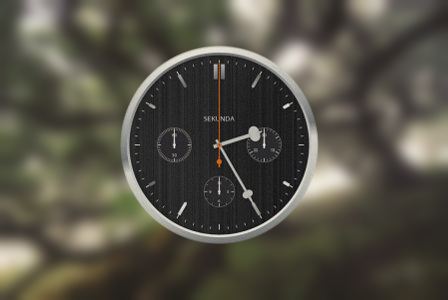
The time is 2:25
